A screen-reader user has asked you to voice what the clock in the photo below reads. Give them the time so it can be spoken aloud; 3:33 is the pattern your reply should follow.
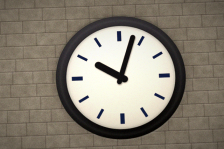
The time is 10:03
